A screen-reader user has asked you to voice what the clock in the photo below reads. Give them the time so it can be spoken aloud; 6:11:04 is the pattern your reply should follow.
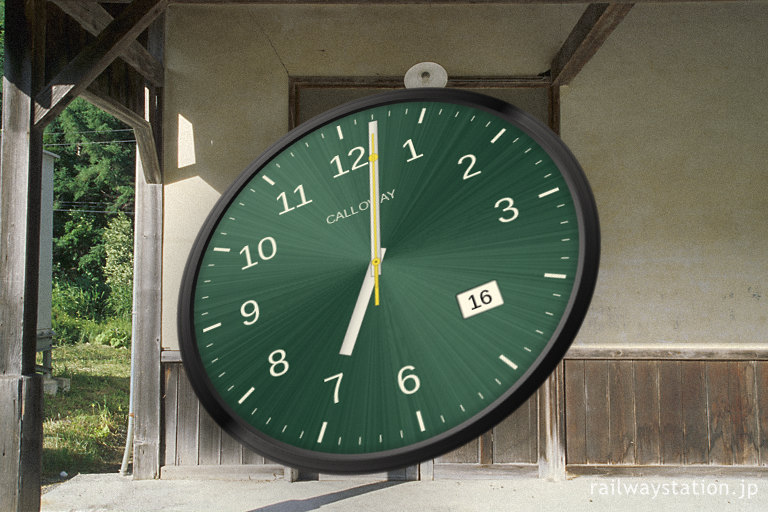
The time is 7:02:02
